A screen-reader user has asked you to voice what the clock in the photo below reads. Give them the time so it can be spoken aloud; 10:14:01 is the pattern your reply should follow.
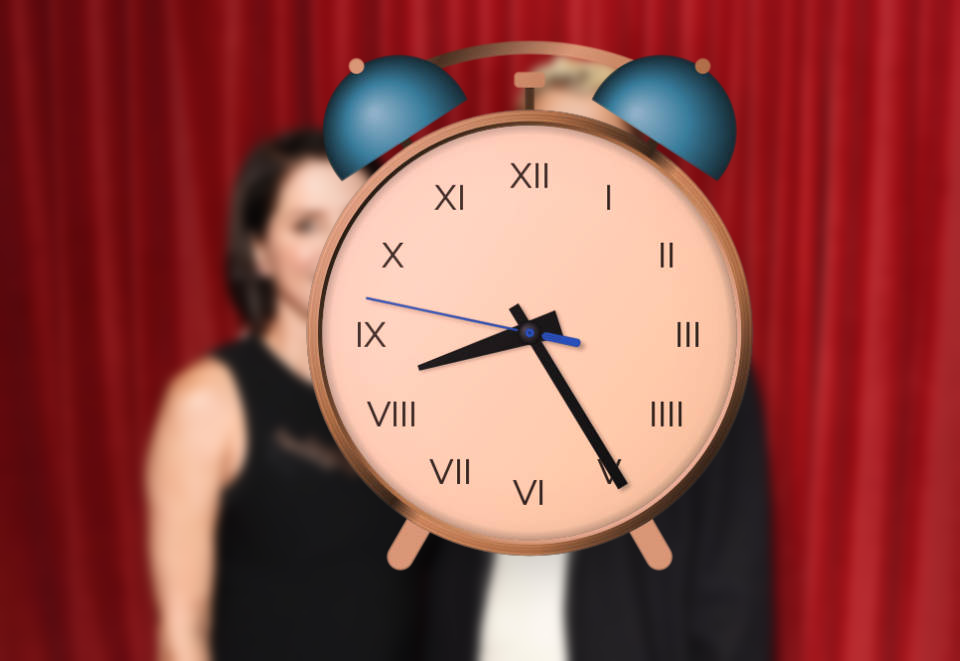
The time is 8:24:47
